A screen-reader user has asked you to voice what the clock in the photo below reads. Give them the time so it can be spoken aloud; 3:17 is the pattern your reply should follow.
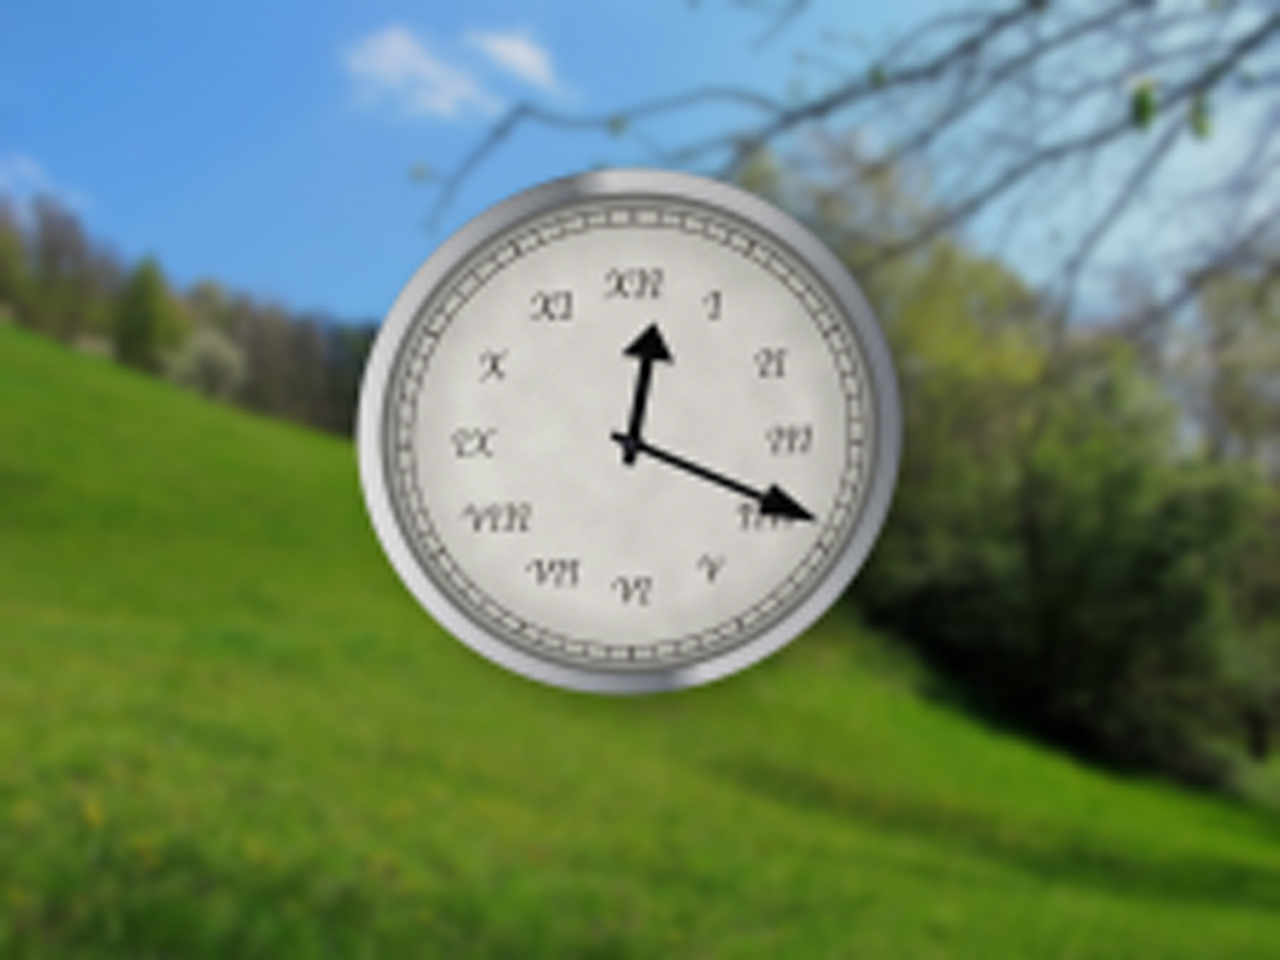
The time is 12:19
